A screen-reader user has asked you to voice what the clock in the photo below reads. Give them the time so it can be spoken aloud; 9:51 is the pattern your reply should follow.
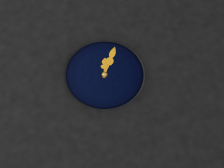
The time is 12:03
